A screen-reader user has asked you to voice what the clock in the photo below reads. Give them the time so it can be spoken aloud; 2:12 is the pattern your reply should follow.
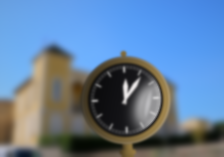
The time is 12:06
